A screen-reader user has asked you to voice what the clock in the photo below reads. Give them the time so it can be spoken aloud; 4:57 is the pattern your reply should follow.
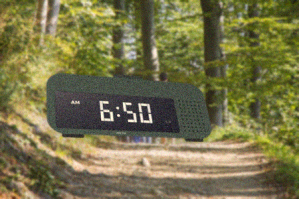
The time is 6:50
